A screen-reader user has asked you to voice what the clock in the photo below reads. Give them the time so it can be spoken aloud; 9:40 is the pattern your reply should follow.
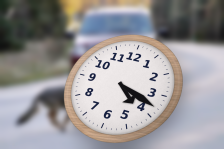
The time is 4:18
